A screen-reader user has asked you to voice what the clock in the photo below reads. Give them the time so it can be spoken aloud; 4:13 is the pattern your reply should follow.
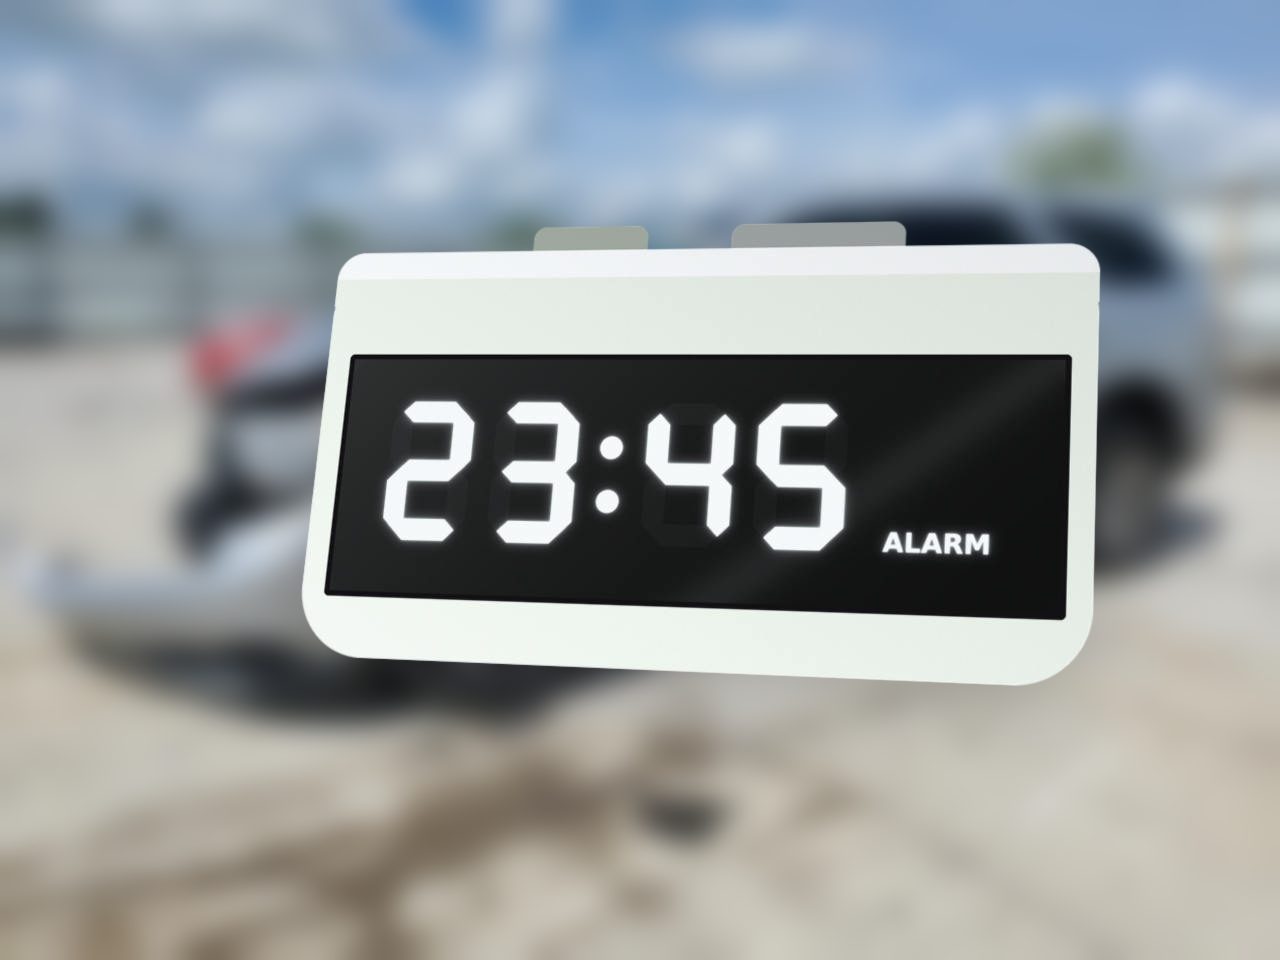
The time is 23:45
